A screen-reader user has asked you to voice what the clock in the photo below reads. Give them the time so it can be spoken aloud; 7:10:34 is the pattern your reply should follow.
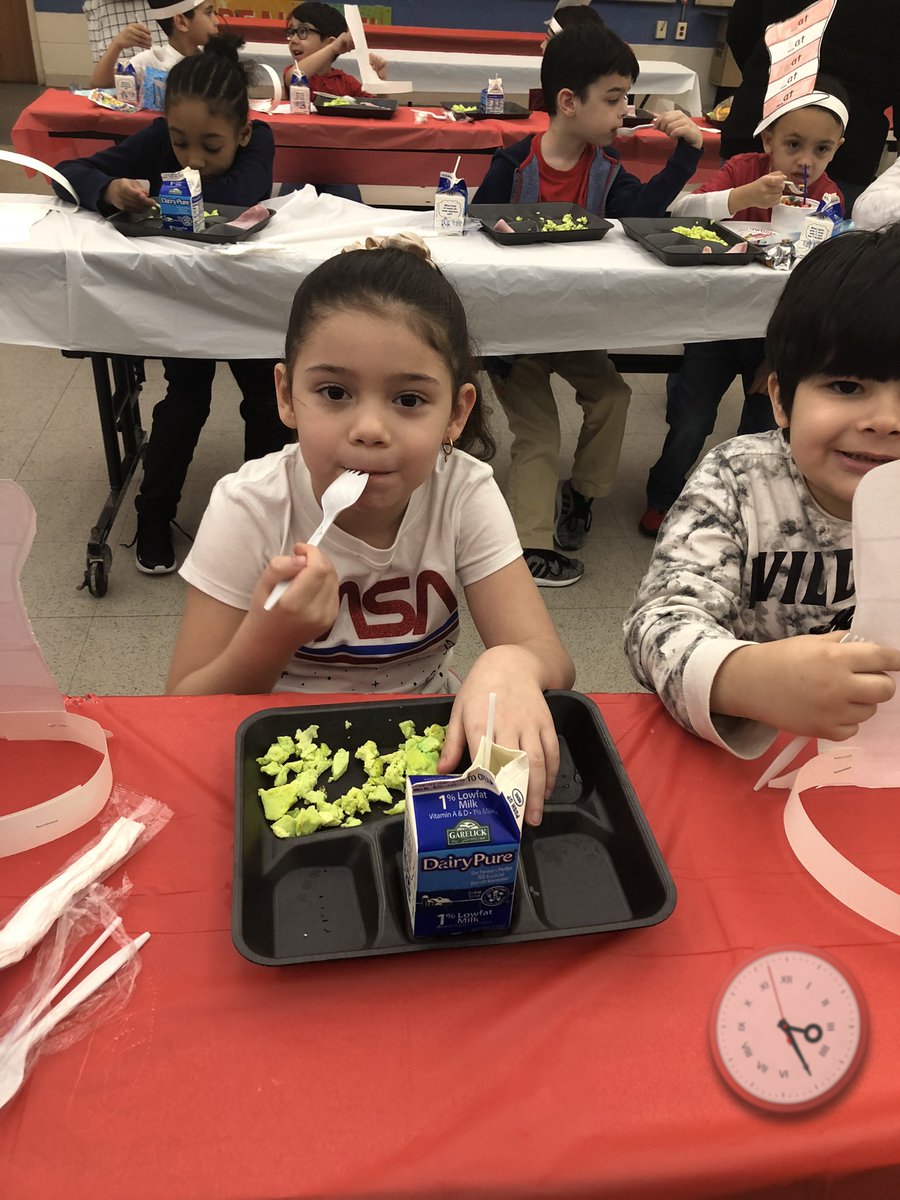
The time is 3:24:57
